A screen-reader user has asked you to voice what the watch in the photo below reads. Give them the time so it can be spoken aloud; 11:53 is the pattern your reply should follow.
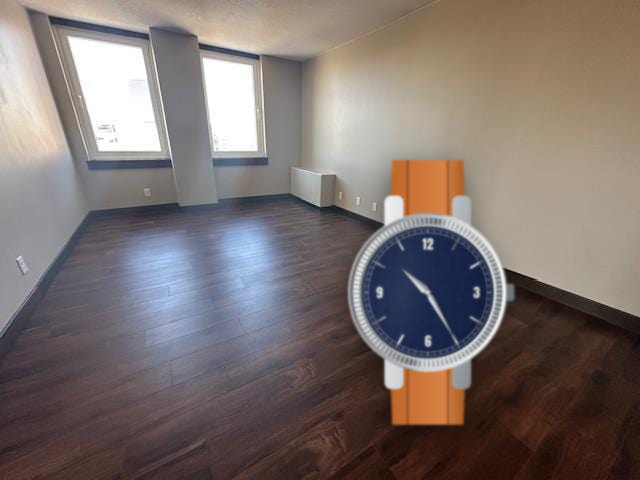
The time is 10:25
